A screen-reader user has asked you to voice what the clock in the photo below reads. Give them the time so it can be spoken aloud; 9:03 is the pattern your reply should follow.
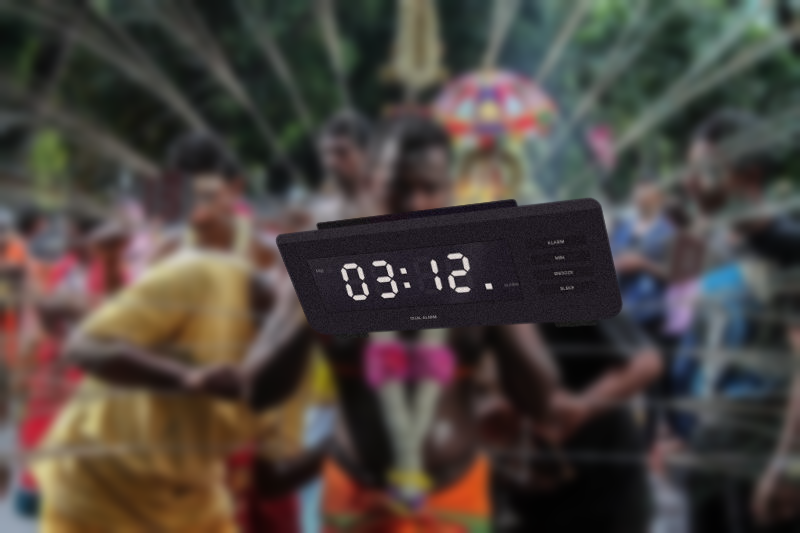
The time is 3:12
